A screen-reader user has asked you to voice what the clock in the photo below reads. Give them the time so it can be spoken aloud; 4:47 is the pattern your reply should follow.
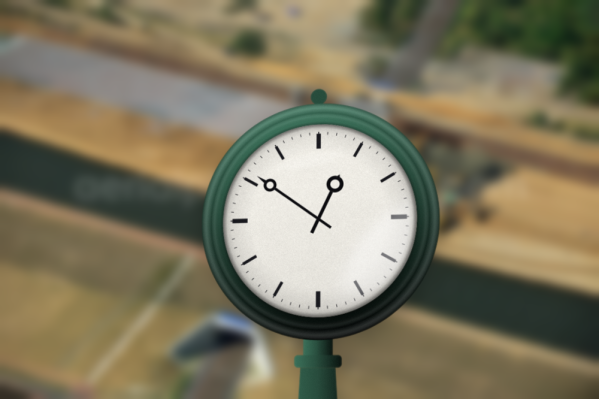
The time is 12:51
